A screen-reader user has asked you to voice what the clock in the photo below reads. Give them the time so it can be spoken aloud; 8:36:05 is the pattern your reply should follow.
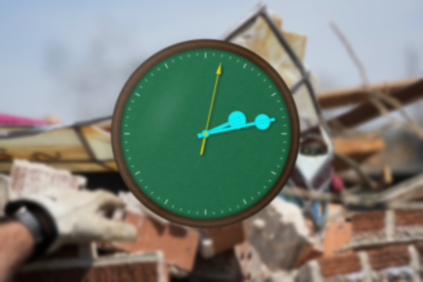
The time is 2:13:02
